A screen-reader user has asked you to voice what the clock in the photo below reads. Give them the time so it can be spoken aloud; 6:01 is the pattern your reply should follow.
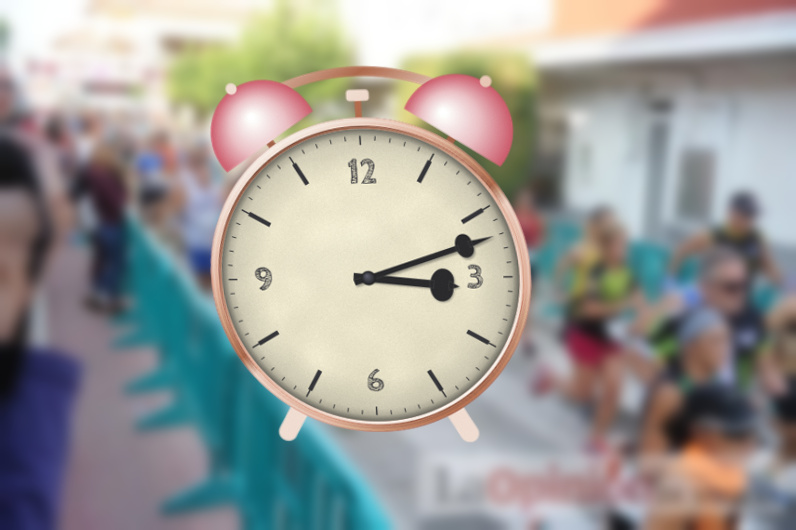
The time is 3:12
